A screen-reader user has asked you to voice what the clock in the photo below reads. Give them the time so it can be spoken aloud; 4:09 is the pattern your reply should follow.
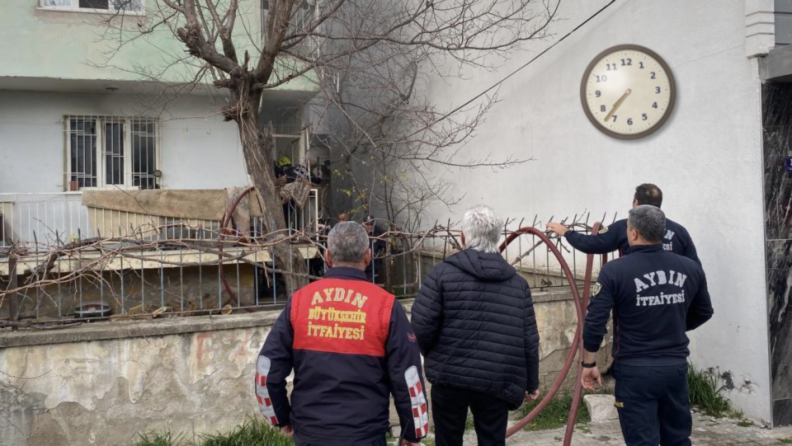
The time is 7:37
